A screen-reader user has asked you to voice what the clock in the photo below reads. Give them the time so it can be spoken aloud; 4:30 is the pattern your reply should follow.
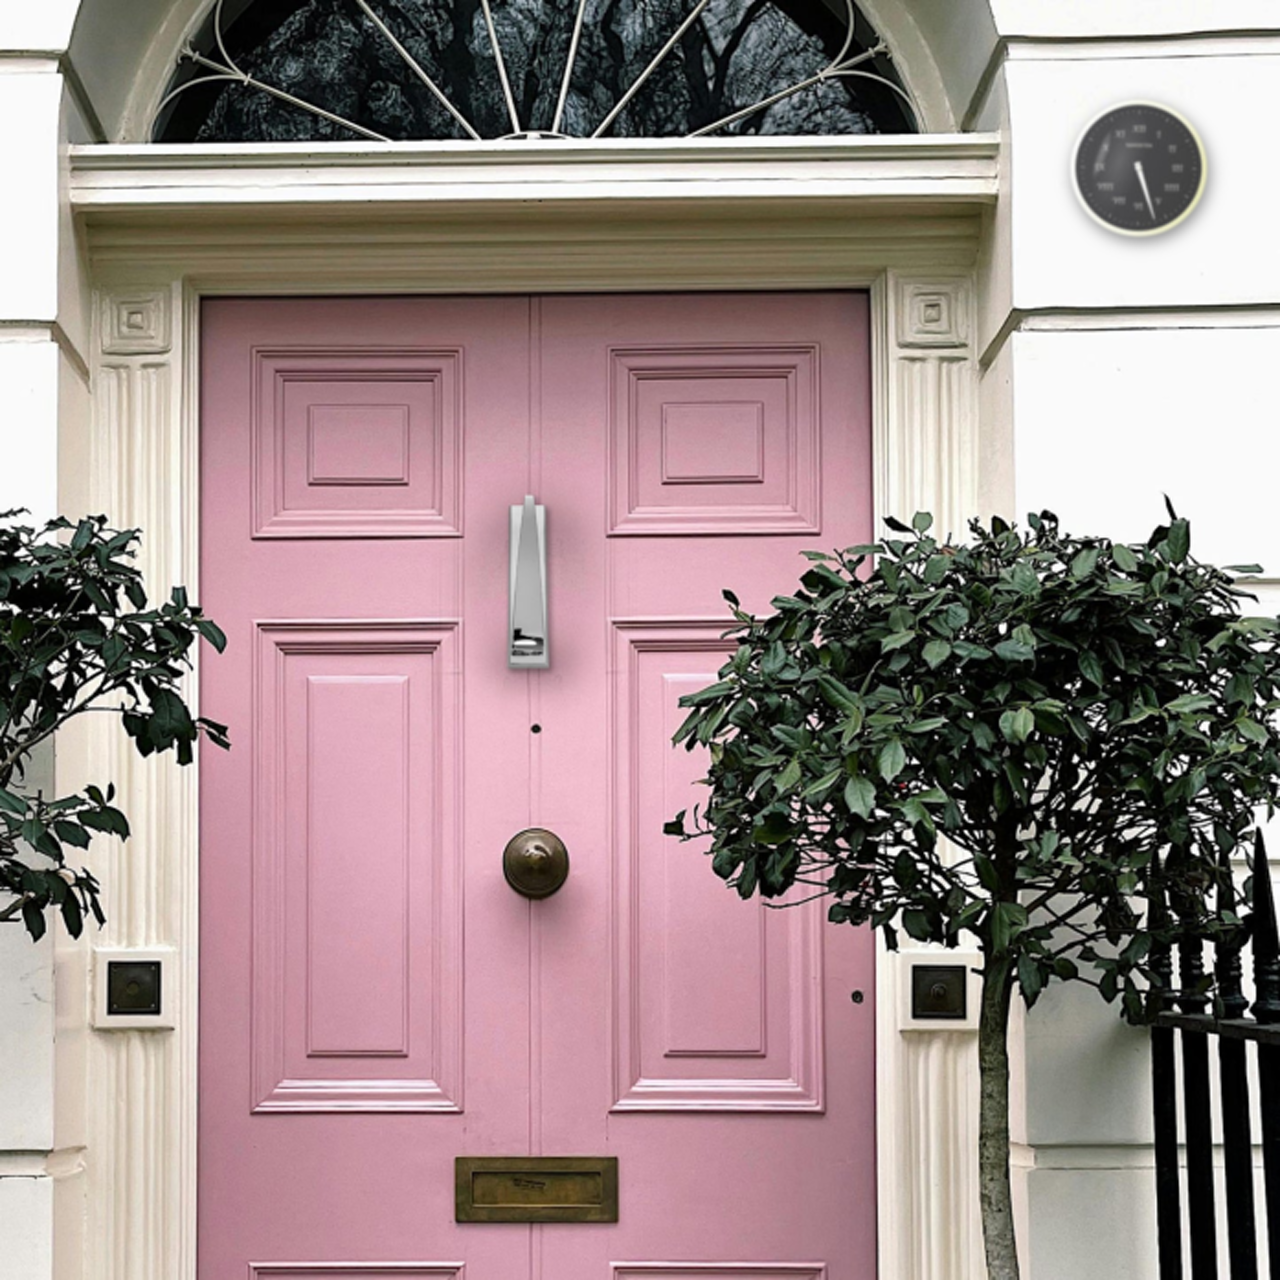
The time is 5:27
